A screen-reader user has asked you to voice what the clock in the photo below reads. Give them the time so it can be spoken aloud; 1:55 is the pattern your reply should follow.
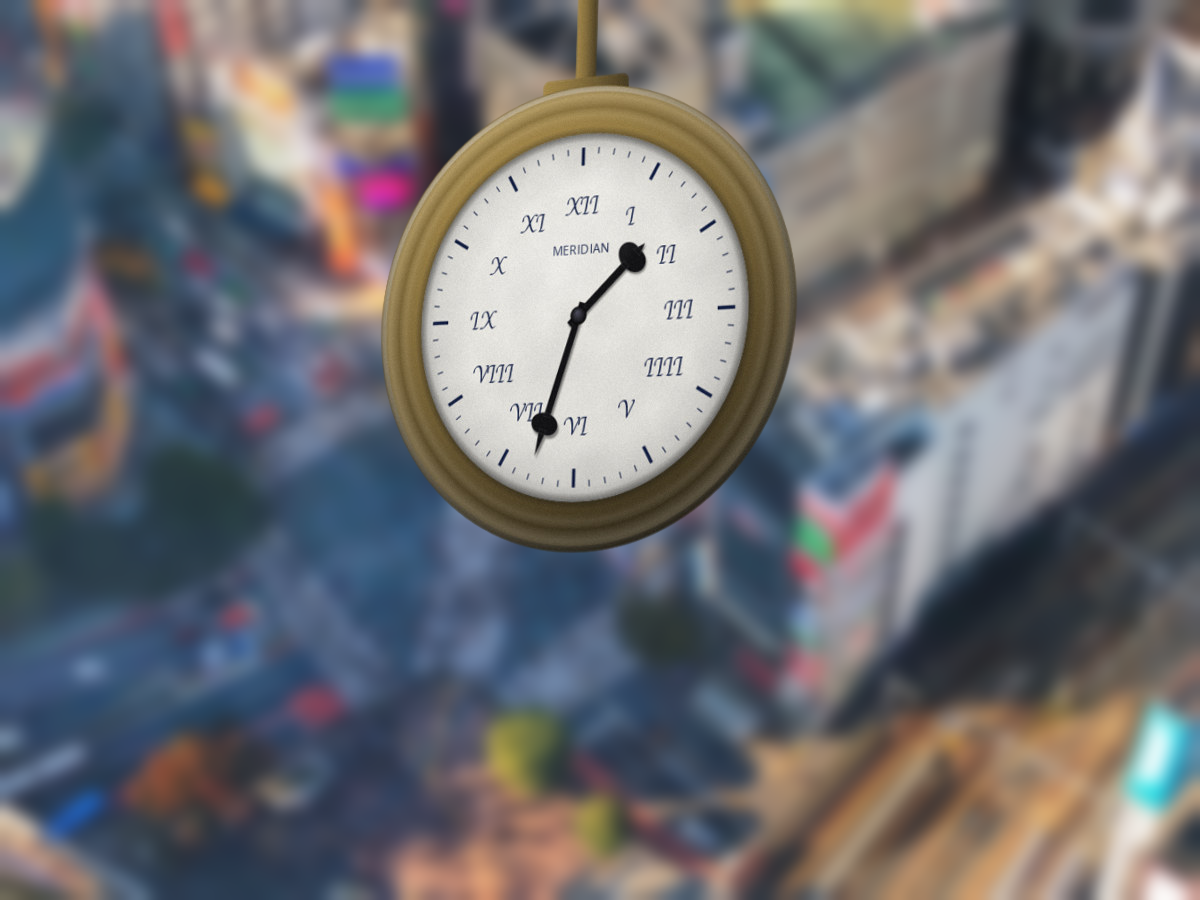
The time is 1:33
